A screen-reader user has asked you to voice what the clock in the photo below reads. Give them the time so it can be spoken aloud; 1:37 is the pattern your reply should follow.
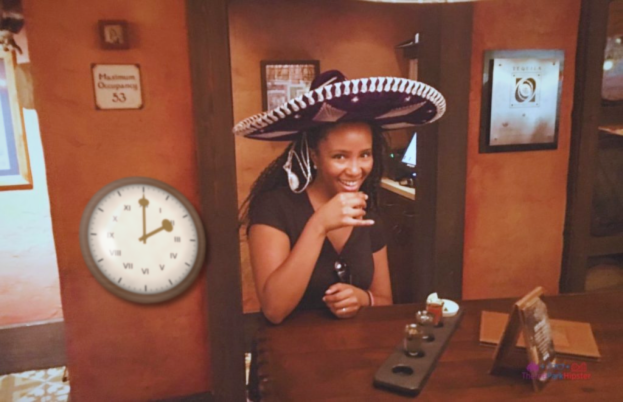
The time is 2:00
